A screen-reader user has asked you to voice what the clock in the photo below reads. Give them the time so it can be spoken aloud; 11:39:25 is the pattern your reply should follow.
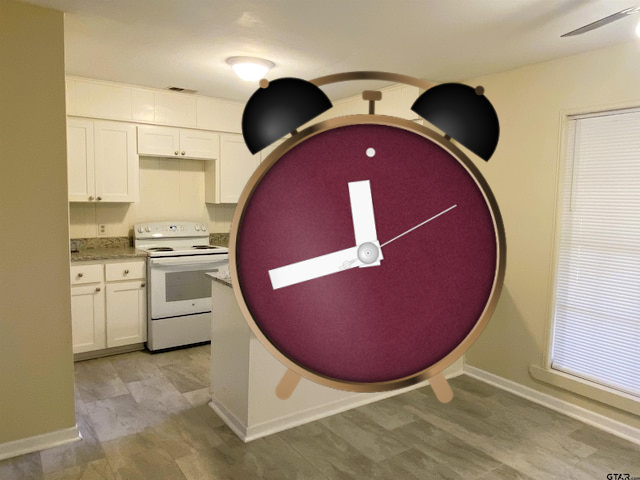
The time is 11:42:10
